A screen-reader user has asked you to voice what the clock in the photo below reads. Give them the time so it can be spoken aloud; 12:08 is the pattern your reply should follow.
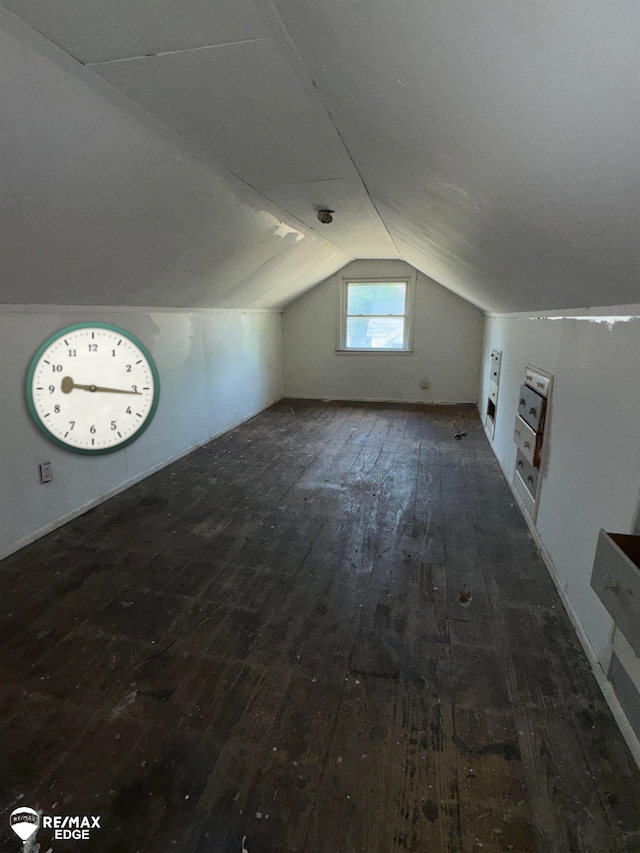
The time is 9:16
